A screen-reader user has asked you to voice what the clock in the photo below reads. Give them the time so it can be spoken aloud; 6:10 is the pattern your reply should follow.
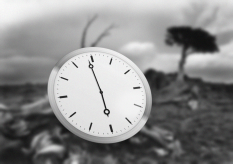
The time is 5:59
